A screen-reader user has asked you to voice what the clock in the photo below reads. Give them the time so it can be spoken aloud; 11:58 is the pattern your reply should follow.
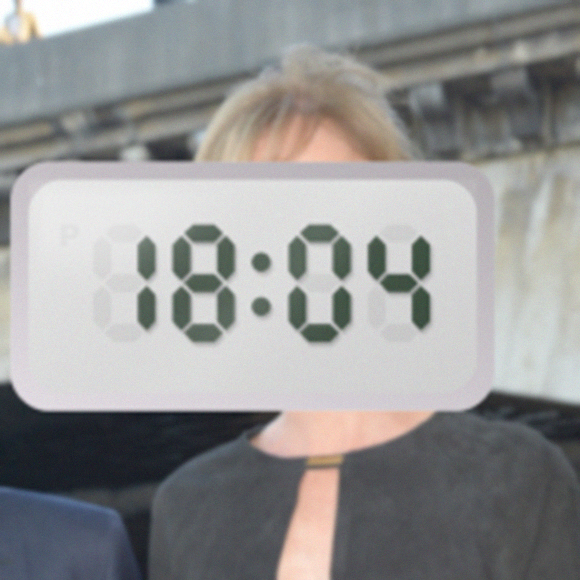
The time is 18:04
